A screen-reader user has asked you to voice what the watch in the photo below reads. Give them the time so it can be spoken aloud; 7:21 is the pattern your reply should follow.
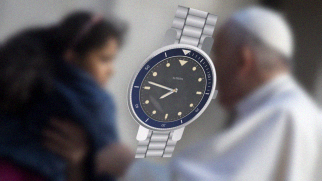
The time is 7:47
